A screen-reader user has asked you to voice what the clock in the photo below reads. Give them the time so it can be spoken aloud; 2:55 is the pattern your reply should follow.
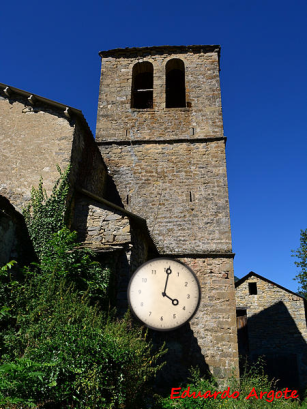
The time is 4:01
